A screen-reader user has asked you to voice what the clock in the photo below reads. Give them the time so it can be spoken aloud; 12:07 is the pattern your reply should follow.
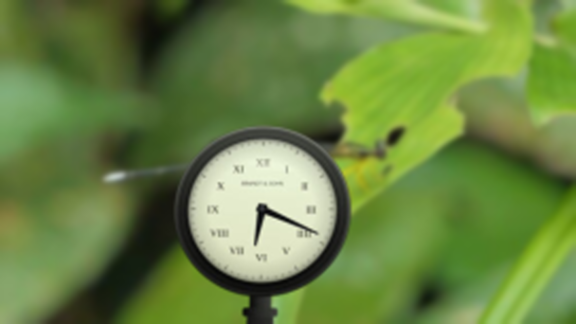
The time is 6:19
